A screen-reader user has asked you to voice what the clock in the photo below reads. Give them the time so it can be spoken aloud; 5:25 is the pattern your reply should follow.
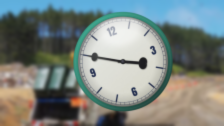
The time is 3:50
